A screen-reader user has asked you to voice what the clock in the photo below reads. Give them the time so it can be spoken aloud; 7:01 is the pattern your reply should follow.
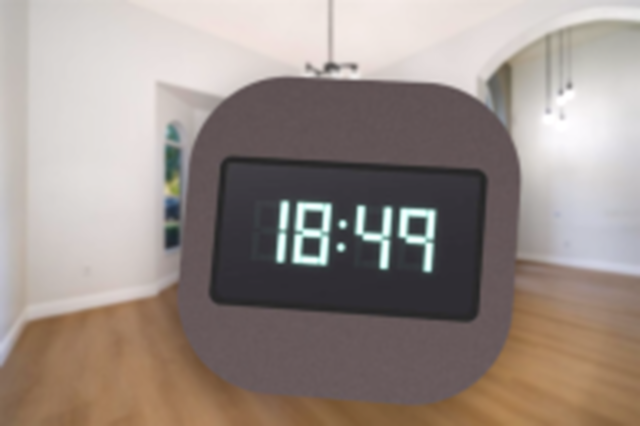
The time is 18:49
